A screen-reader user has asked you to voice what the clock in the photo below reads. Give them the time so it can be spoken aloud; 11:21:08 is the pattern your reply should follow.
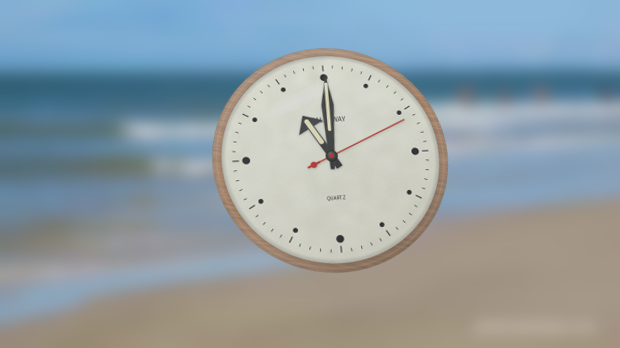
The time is 11:00:11
